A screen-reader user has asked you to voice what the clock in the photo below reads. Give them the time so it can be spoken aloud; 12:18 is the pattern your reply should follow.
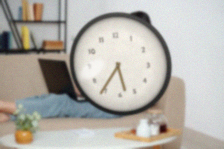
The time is 5:36
